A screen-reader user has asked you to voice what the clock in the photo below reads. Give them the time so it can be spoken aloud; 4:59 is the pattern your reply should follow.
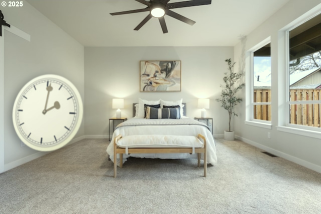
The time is 2:01
